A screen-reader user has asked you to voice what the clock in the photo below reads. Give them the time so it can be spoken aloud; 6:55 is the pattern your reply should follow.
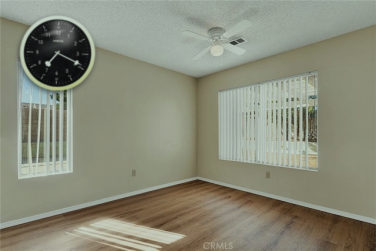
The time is 7:19
